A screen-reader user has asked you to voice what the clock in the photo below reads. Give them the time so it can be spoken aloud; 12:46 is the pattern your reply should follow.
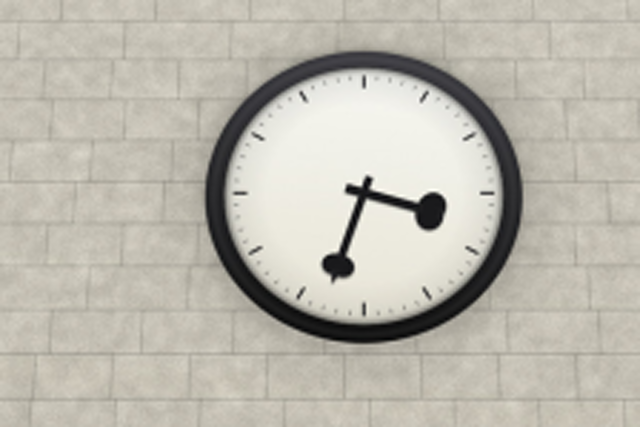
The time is 3:33
